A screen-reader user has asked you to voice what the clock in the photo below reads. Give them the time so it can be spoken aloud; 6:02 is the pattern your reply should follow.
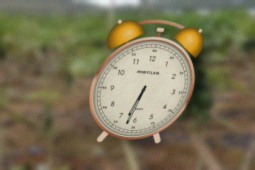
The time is 6:32
